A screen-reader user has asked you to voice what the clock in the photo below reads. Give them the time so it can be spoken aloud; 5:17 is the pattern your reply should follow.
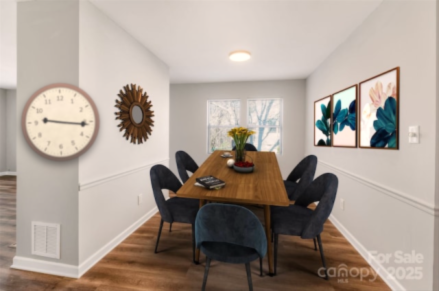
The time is 9:16
